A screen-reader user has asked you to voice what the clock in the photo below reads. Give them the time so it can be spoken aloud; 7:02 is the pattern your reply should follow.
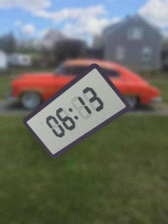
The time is 6:13
